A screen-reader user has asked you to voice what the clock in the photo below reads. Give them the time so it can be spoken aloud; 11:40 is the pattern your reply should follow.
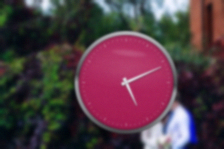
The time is 5:11
